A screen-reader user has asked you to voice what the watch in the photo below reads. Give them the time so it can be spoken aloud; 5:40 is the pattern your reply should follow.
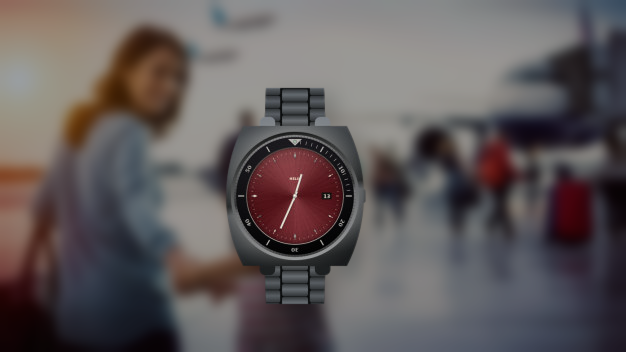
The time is 12:34
